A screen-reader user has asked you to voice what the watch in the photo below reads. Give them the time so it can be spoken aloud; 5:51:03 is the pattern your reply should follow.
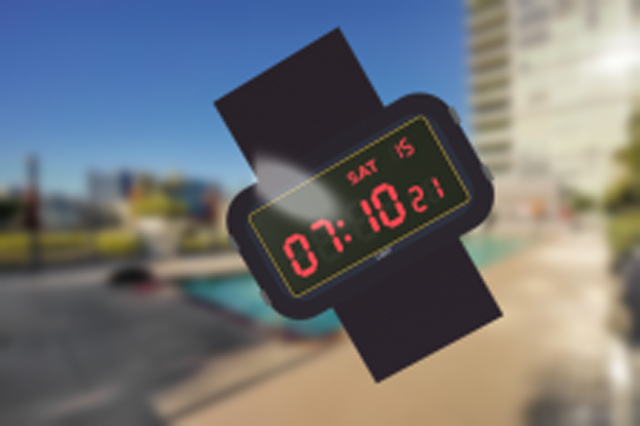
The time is 7:10:21
